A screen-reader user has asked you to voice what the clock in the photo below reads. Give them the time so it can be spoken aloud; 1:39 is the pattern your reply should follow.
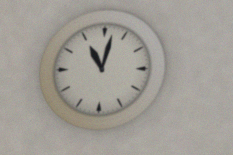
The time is 11:02
